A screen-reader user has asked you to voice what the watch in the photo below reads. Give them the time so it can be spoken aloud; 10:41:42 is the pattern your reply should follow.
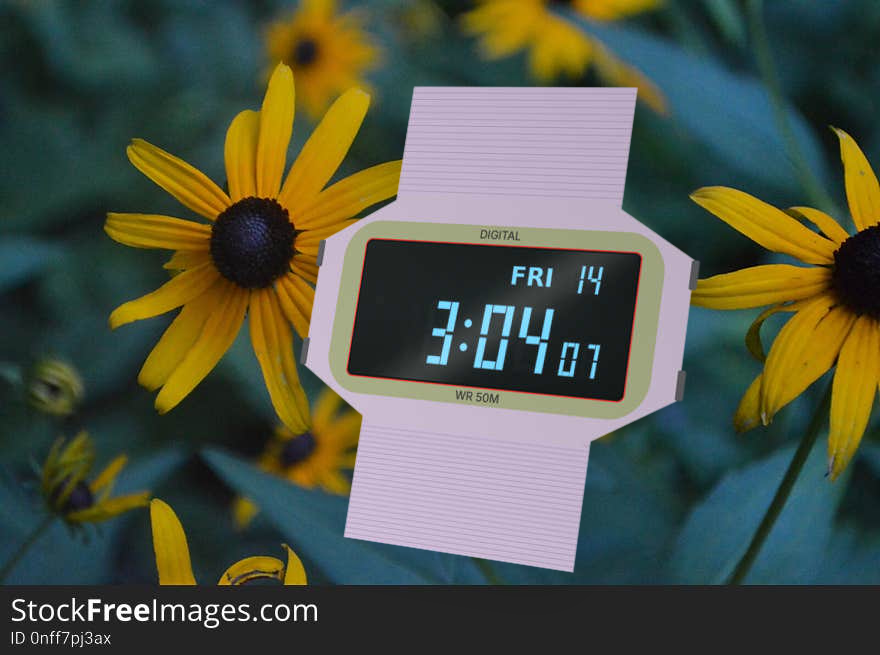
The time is 3:04:07
